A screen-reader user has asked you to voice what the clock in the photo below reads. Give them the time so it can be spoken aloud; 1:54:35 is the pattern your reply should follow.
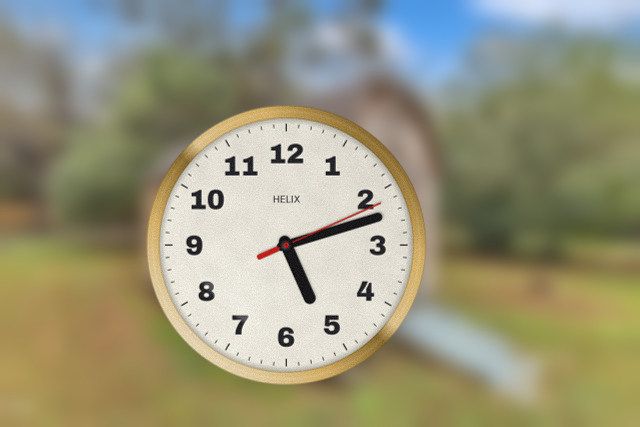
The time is 5:12:11
